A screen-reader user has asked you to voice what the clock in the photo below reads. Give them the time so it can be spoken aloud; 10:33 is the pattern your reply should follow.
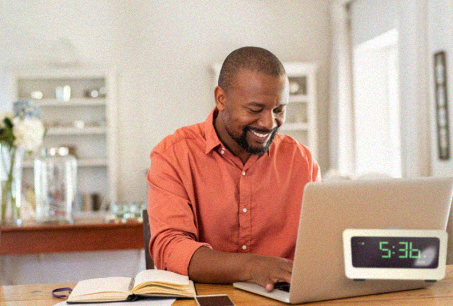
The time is 5:36
